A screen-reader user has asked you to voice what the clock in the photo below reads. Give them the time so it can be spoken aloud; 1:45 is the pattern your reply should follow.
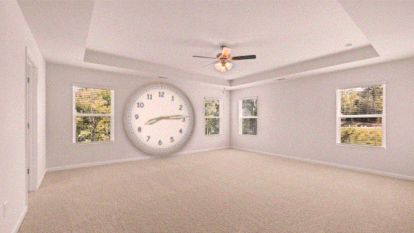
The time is 8:14
